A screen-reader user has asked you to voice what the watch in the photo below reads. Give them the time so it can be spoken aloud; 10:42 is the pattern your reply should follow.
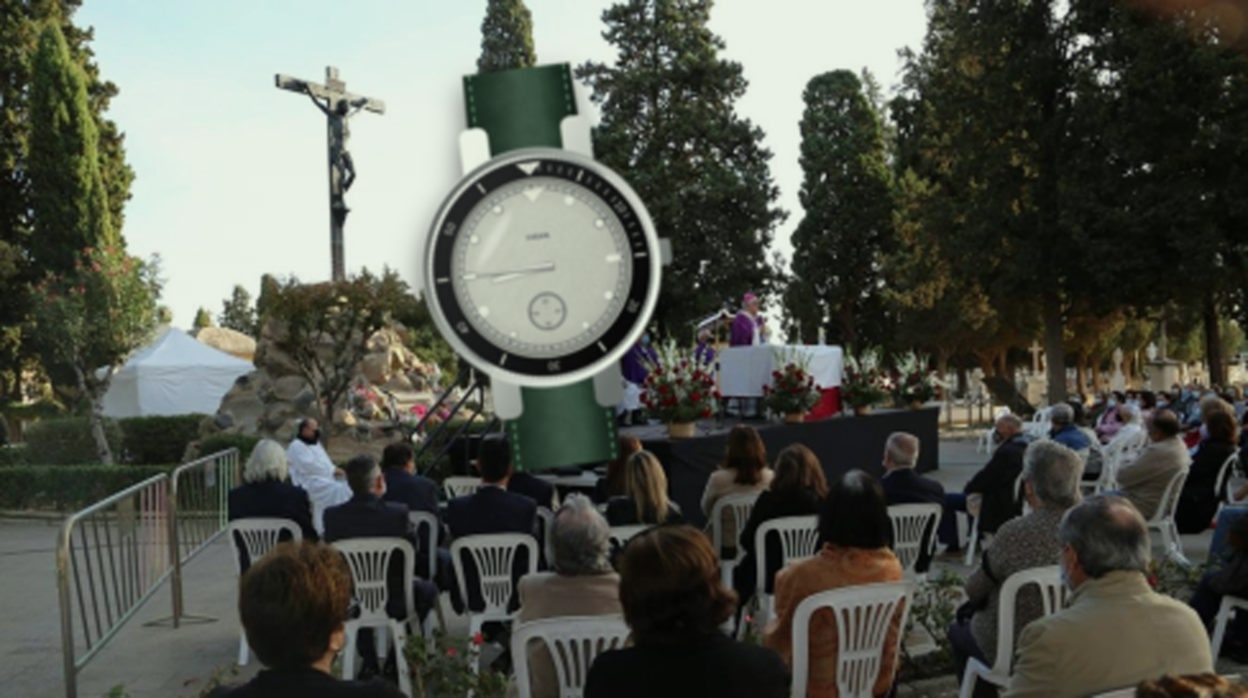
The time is 8:45
